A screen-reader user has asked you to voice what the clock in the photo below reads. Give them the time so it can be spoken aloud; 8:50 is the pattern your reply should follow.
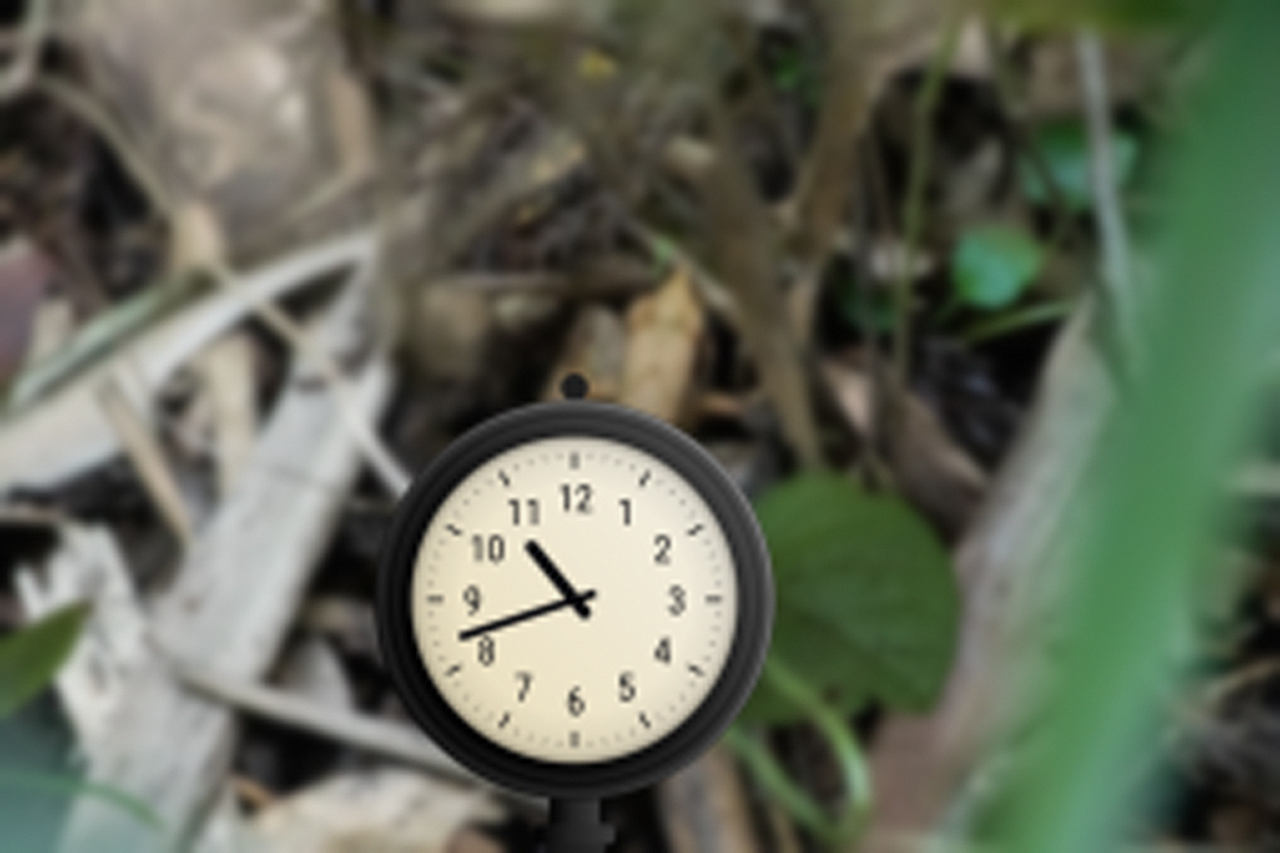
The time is 10:42
